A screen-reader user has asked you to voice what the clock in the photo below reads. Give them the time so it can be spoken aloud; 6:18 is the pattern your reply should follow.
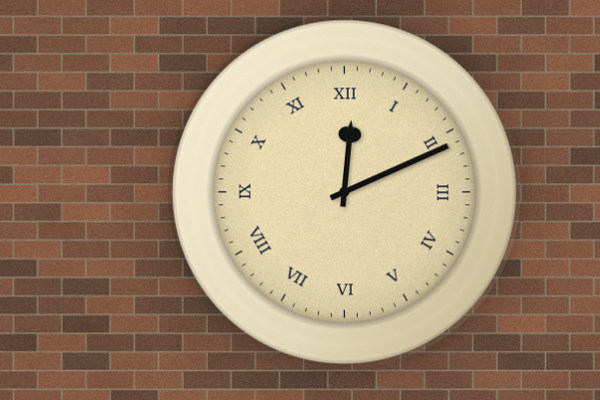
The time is 12:11
